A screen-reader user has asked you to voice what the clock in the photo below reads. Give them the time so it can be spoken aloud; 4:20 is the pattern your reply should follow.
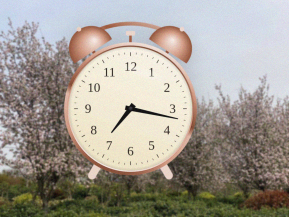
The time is 7:17
